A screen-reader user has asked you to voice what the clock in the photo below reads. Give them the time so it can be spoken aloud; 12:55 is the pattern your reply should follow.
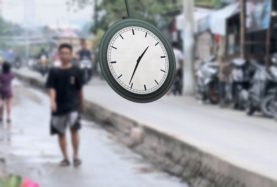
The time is 1:36
